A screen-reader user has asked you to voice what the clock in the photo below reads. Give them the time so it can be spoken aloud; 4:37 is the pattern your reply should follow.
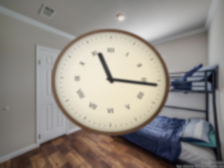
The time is 11:16
